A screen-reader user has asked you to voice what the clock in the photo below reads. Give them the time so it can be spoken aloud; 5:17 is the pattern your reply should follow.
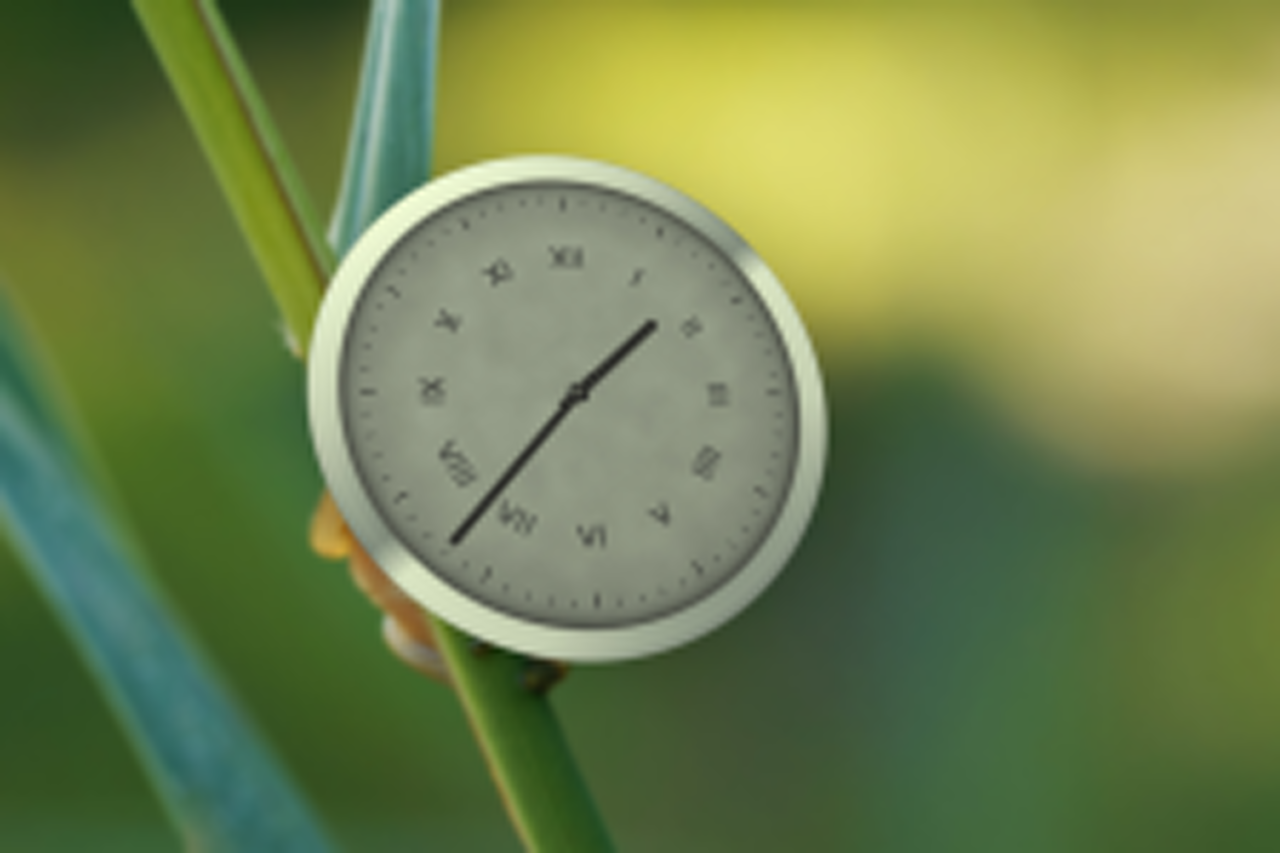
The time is 1:37
